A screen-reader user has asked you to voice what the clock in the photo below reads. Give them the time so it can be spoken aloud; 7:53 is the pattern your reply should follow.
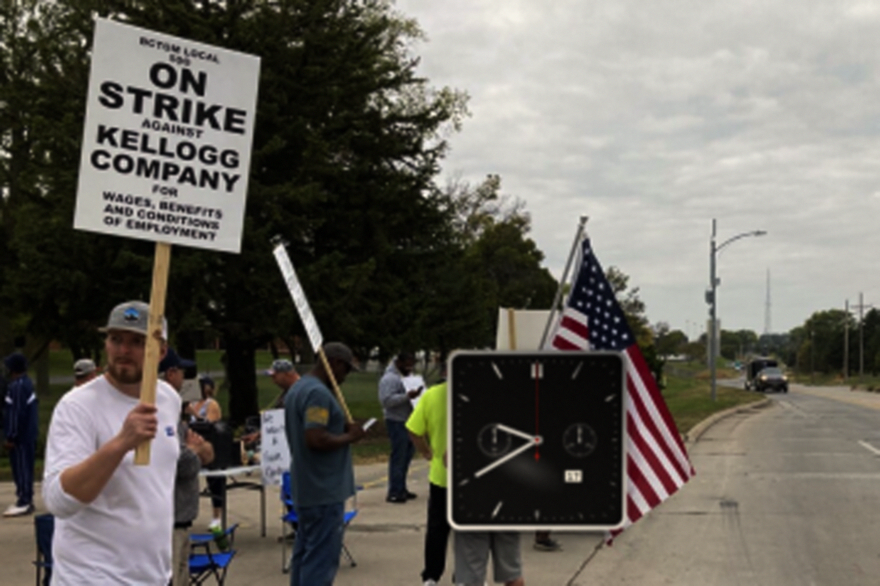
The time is 9:40
